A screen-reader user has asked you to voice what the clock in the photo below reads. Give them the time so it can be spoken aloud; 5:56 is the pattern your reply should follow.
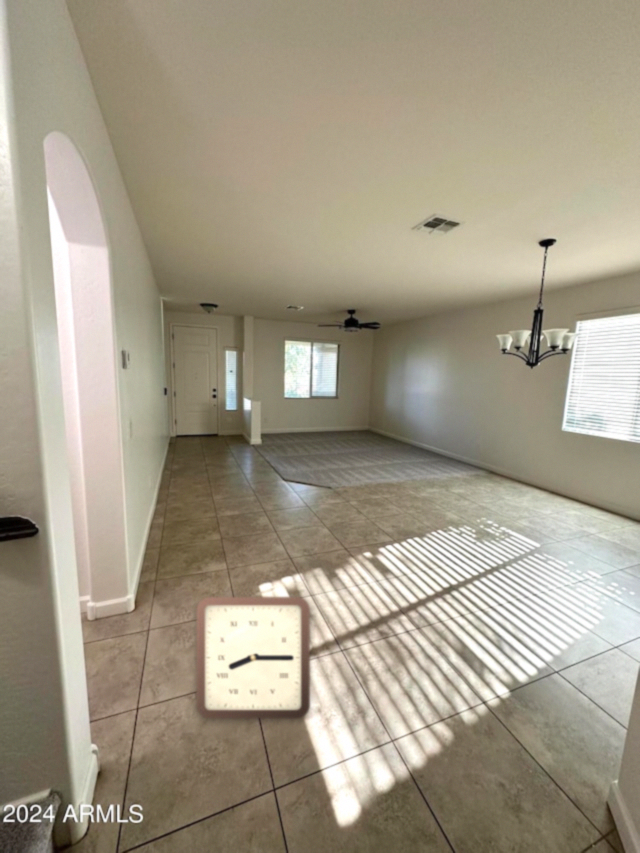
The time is 8:15
